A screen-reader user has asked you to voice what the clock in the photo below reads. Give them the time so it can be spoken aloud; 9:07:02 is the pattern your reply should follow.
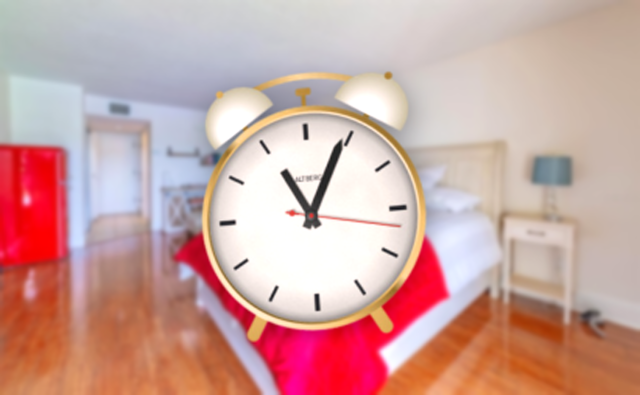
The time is 11:04:17
